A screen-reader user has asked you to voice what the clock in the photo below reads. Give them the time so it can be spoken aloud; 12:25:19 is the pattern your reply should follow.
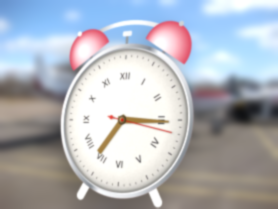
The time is 7:15:17
